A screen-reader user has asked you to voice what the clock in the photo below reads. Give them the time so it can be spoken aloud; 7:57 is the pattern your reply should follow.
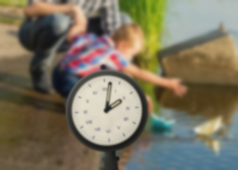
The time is 2:02
